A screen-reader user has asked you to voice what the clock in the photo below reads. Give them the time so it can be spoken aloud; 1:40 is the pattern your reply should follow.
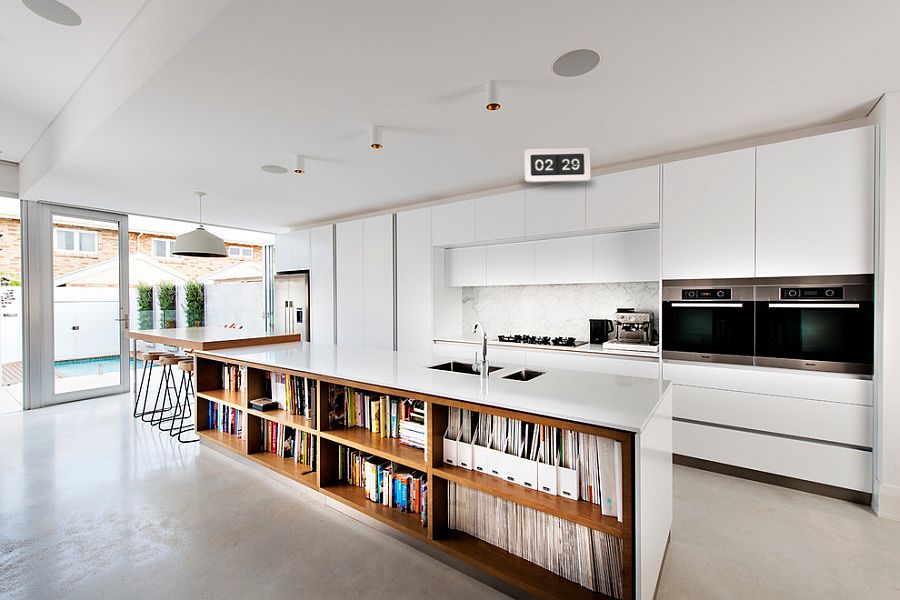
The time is 2:29
